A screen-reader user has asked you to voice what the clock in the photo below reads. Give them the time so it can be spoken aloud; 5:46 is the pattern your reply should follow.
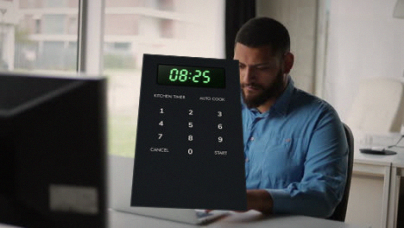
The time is 8:25
